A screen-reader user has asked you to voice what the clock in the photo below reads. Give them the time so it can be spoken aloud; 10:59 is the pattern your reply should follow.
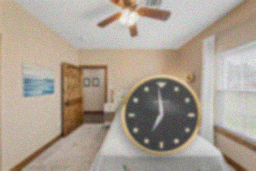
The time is 6:59
